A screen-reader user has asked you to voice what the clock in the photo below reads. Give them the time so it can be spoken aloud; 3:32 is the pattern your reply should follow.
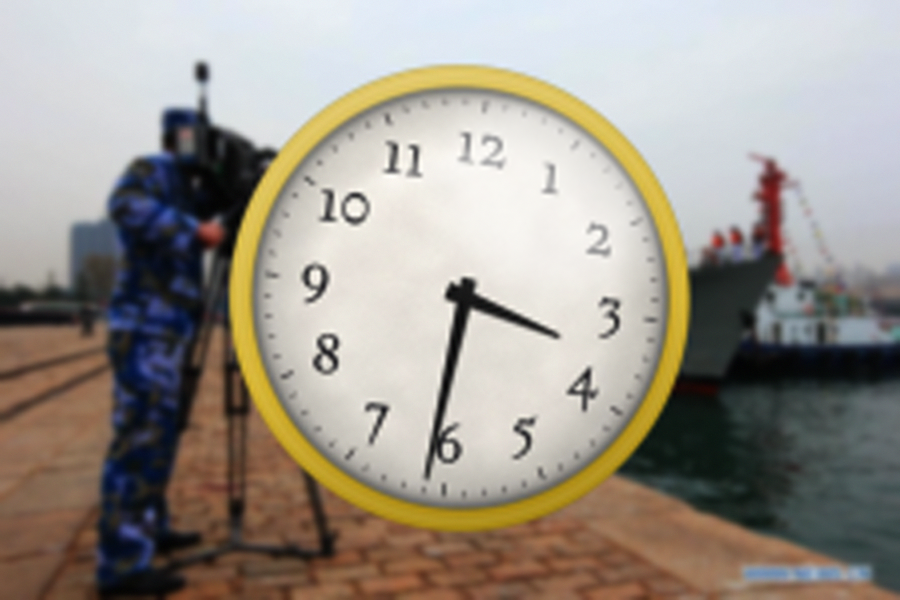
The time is 3:31
